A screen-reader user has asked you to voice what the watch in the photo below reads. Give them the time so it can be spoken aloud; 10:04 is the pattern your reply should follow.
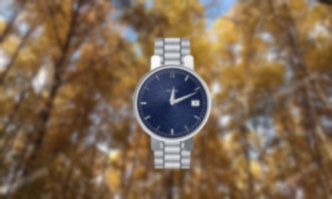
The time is 12:11
